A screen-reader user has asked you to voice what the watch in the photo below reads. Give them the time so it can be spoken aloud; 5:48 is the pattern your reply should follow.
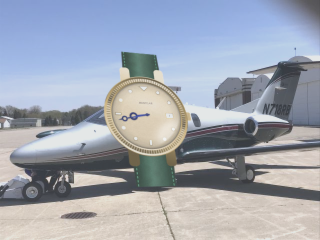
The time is 8:43
